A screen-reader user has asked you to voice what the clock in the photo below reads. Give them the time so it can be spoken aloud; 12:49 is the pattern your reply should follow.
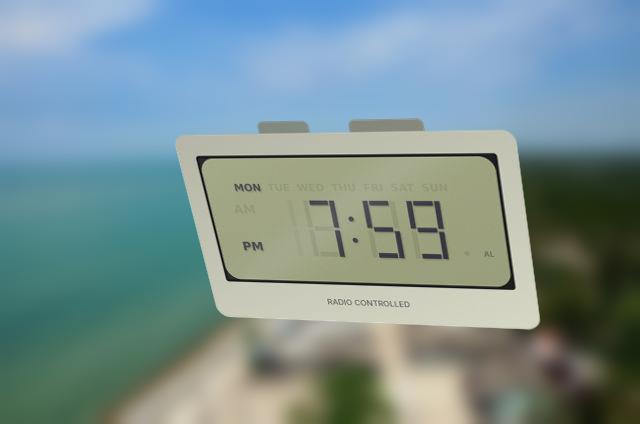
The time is 7:59
